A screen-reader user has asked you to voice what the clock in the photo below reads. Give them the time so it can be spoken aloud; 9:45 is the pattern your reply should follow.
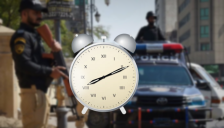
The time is 8:11
